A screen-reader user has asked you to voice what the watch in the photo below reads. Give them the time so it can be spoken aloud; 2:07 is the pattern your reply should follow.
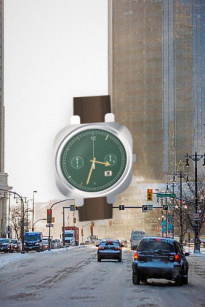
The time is 3:33
